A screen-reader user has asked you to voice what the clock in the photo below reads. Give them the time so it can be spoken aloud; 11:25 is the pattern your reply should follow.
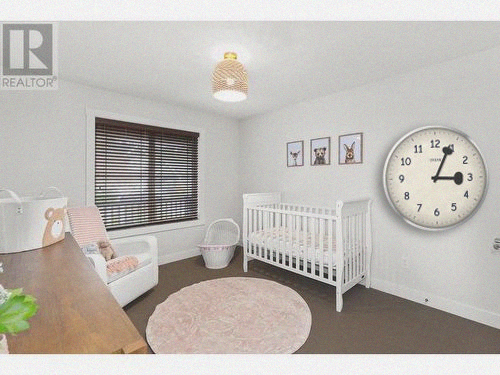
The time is 3:04
